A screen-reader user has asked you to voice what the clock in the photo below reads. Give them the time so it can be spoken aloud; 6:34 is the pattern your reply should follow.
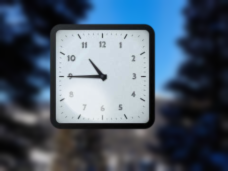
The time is 10:45
